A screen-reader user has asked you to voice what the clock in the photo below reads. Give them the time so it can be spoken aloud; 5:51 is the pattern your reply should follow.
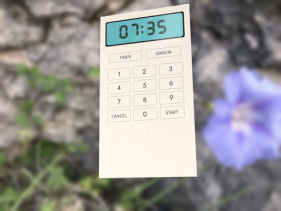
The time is 7:35
